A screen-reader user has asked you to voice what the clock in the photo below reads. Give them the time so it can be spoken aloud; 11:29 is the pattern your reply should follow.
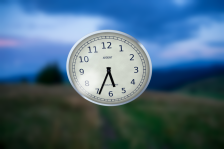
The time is 5:34
